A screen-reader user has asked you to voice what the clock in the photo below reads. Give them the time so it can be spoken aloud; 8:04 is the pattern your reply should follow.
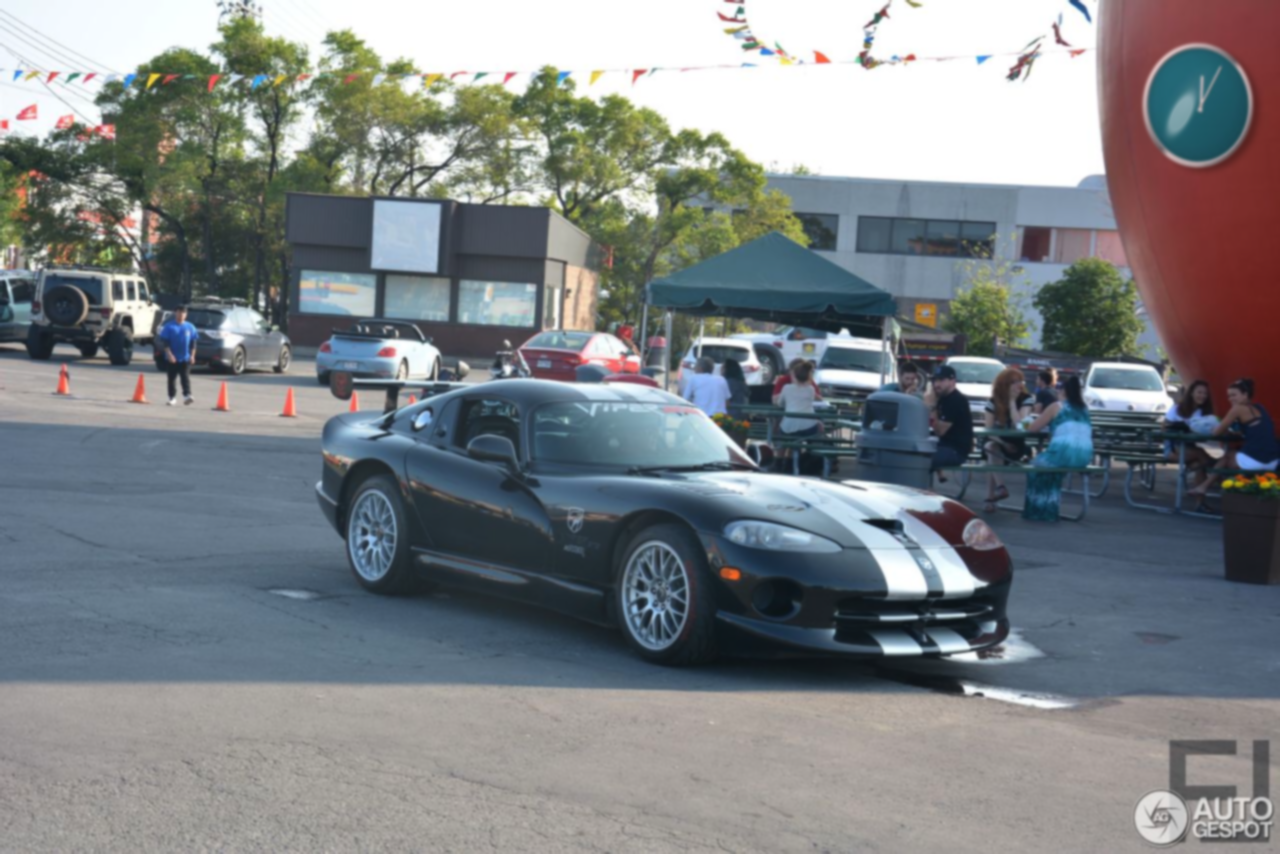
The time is 12:05
